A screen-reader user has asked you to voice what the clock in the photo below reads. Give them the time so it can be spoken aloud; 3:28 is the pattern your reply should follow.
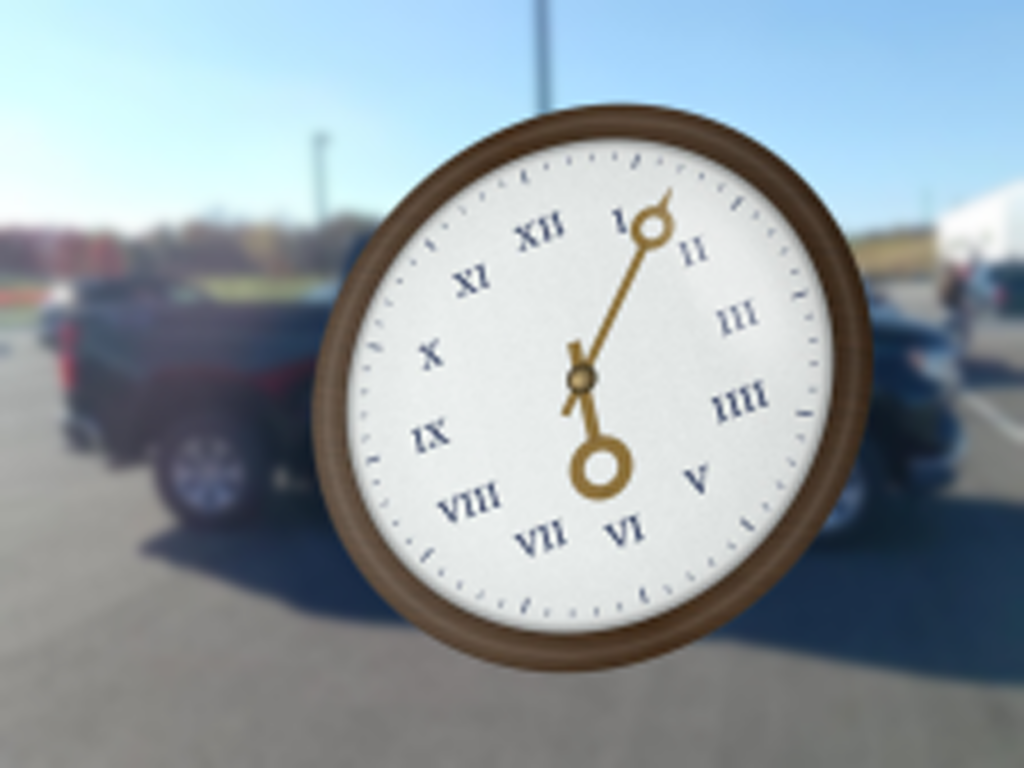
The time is 6:07
